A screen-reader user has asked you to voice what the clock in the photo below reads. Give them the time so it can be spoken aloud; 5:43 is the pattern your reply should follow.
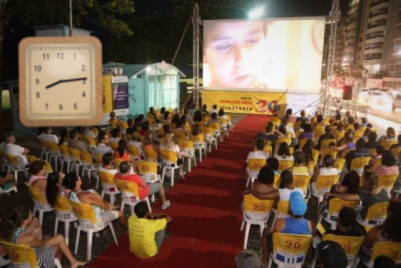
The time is 8:14
